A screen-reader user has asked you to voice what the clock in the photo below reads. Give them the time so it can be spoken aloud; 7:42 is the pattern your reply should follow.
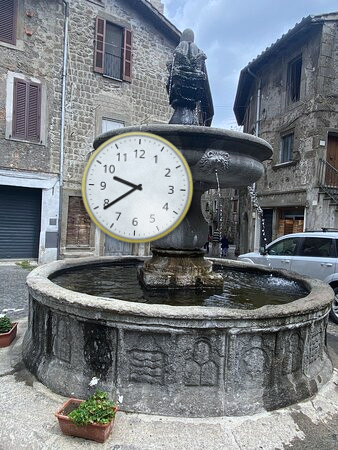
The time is 9:39
